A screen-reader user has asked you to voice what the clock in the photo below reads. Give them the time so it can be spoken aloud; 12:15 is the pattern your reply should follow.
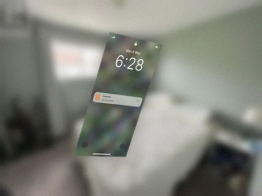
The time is 6:28
